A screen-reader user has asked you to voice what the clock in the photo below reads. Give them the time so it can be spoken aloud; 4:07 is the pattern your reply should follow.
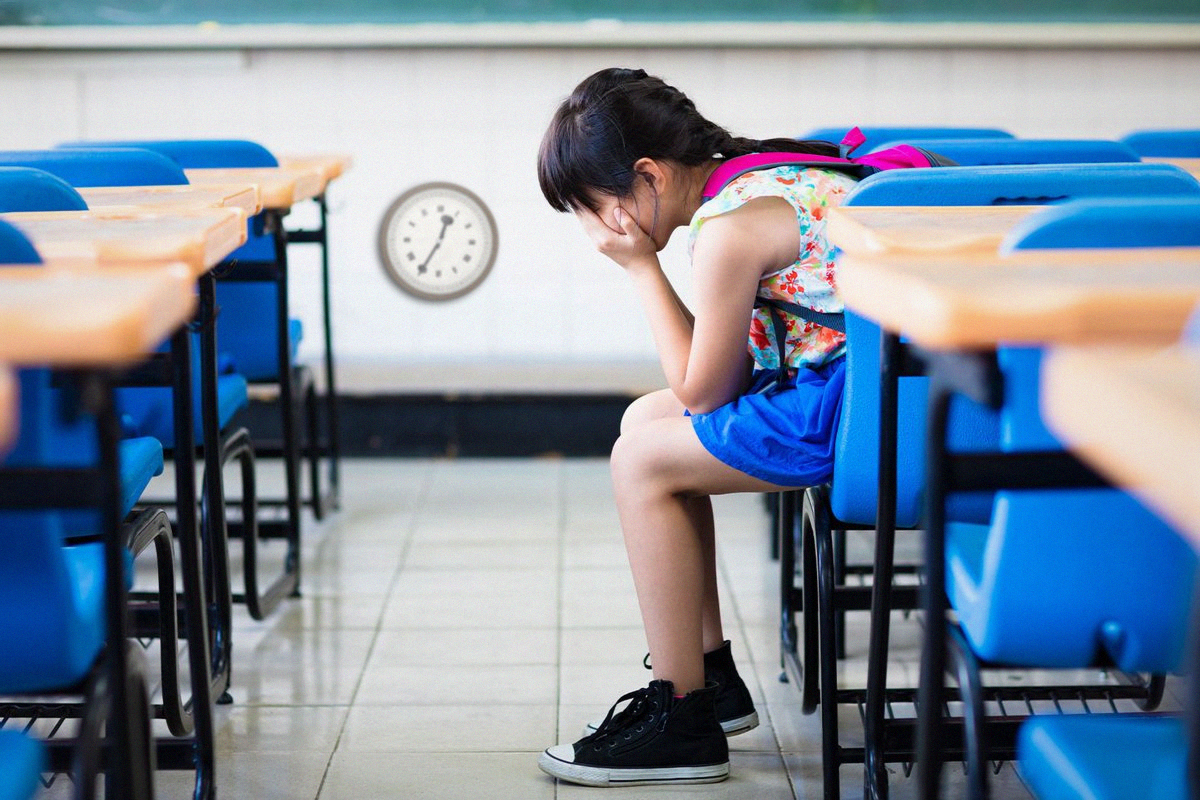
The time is 12:35
